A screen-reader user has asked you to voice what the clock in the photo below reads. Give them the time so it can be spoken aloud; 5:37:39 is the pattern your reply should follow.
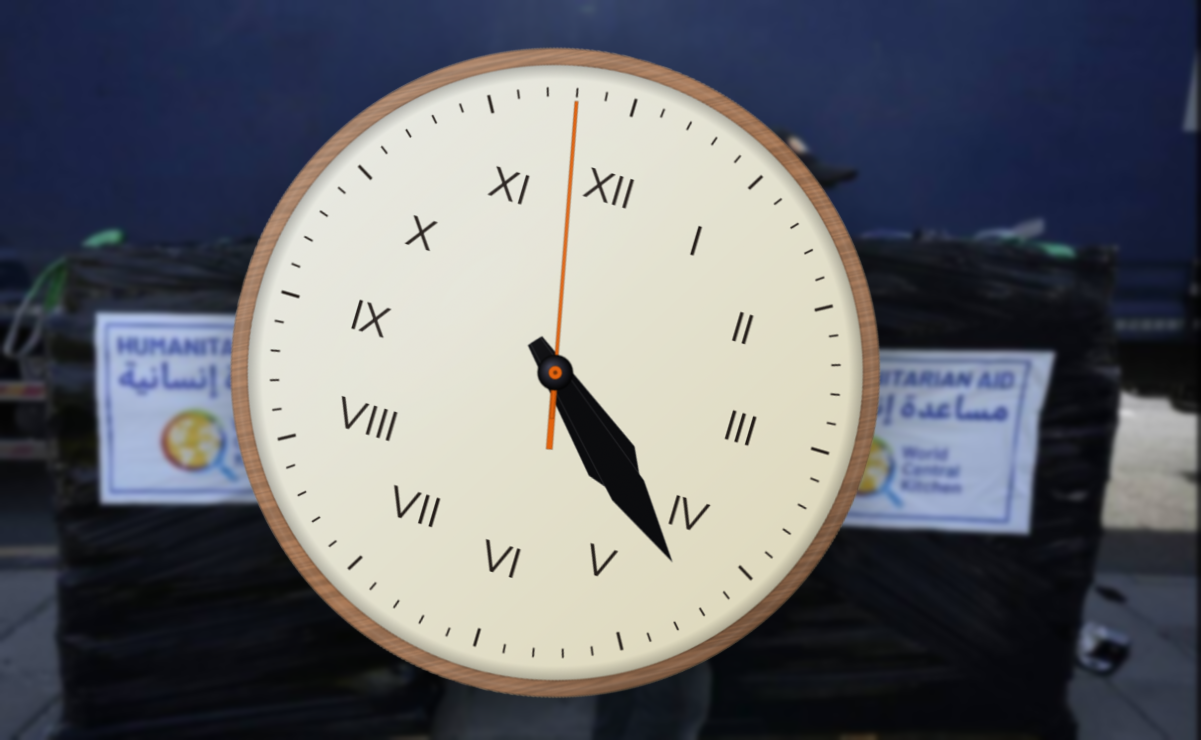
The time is 4:21:58
